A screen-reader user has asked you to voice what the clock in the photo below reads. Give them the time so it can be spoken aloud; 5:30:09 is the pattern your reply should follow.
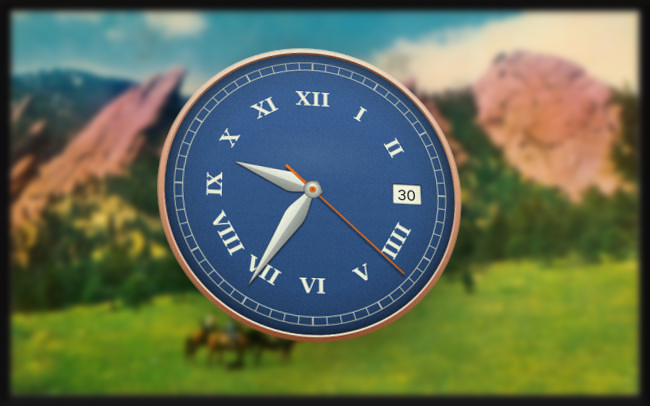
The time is 9:35:22
